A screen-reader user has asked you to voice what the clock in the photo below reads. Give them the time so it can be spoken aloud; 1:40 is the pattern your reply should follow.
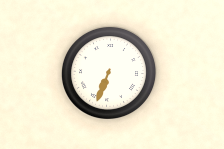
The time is 6:33
